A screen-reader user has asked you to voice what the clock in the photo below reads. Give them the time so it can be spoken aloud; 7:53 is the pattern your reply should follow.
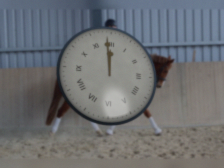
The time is 11:59
